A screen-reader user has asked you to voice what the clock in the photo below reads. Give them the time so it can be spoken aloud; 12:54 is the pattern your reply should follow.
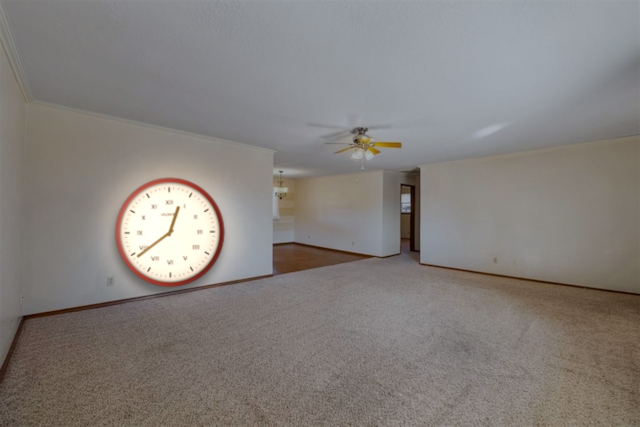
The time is 12:39
